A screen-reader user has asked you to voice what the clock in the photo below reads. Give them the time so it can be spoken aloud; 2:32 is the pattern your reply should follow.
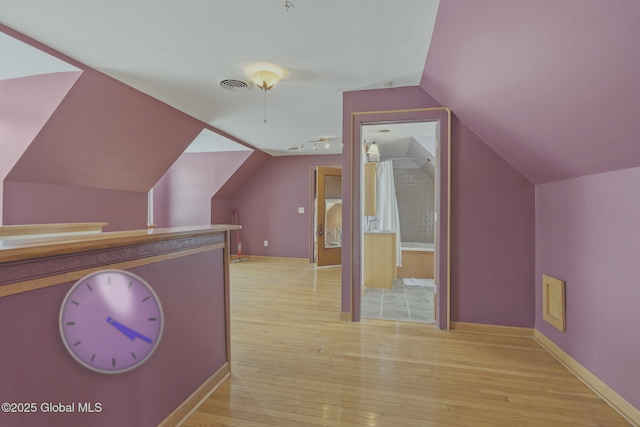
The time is 4:20
